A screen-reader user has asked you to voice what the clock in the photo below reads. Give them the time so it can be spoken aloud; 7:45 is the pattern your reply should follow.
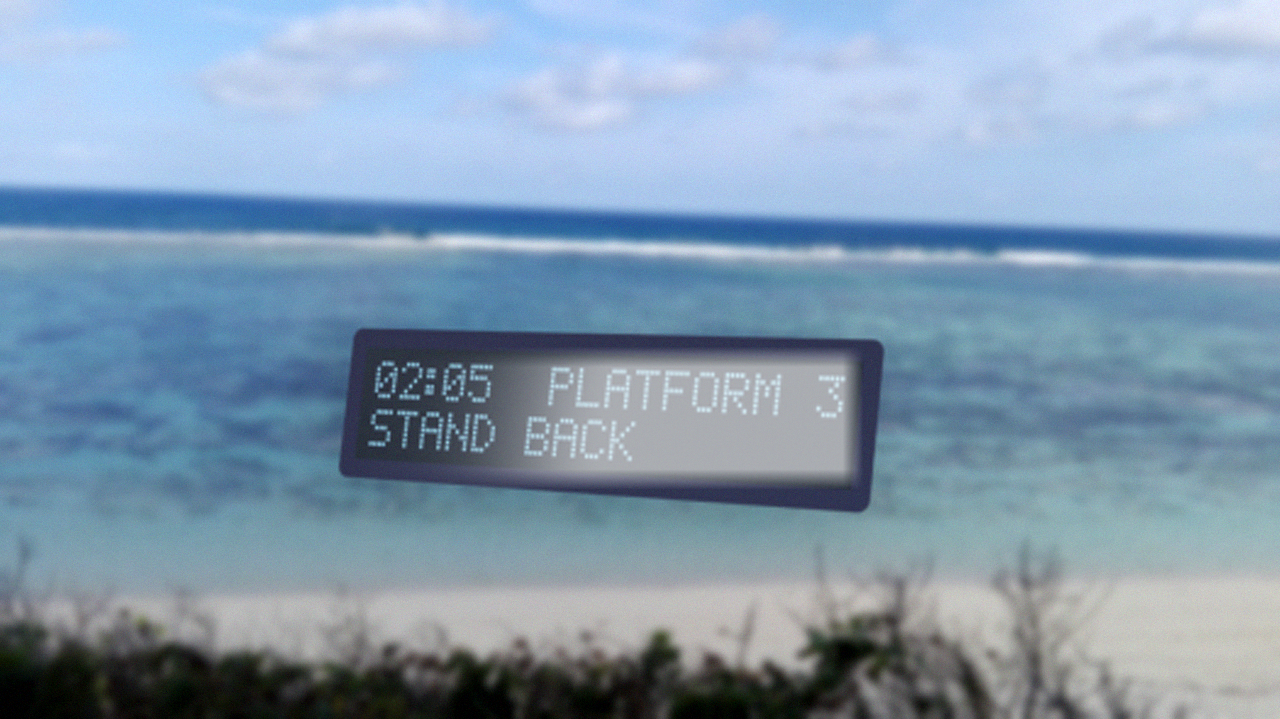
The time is 2:05
